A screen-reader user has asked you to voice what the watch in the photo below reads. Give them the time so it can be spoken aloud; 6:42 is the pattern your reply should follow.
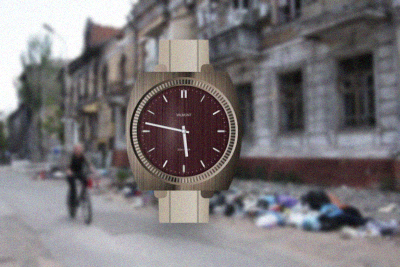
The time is 5:47
